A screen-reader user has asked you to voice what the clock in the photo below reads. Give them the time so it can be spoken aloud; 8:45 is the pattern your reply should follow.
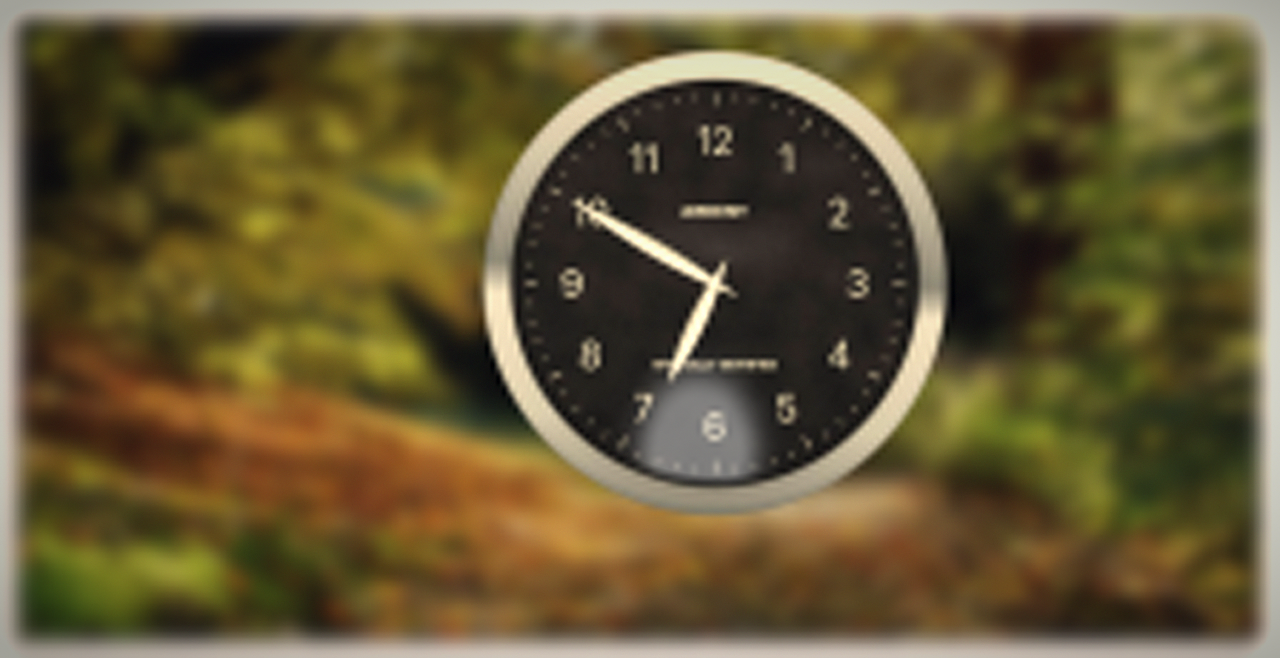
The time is 6:50
